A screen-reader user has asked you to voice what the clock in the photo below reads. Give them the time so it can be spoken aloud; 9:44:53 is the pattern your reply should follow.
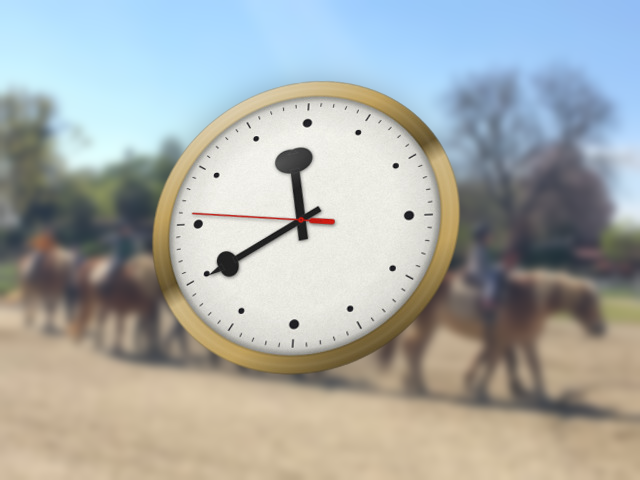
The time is 11:39:46
